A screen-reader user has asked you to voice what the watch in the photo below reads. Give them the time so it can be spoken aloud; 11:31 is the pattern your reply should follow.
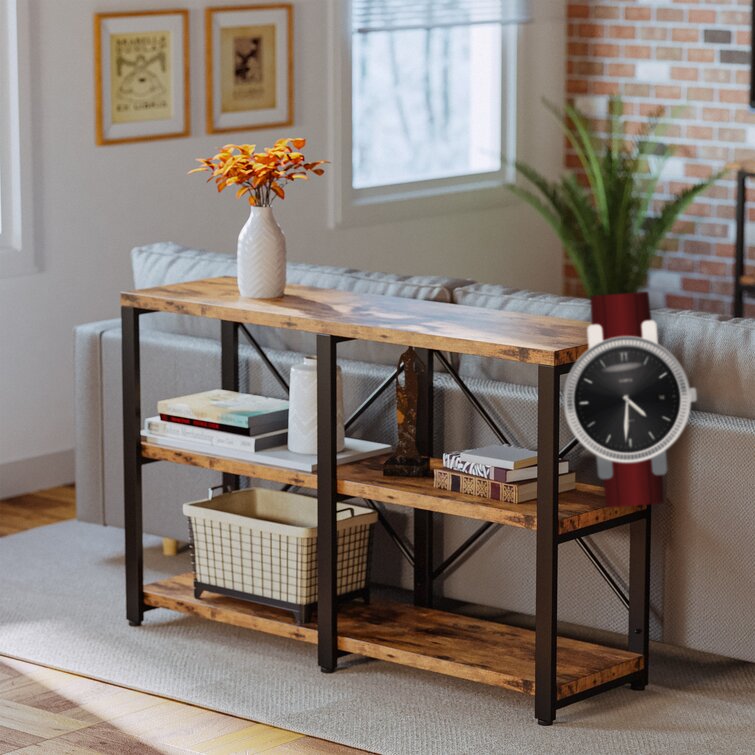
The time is 4:31
